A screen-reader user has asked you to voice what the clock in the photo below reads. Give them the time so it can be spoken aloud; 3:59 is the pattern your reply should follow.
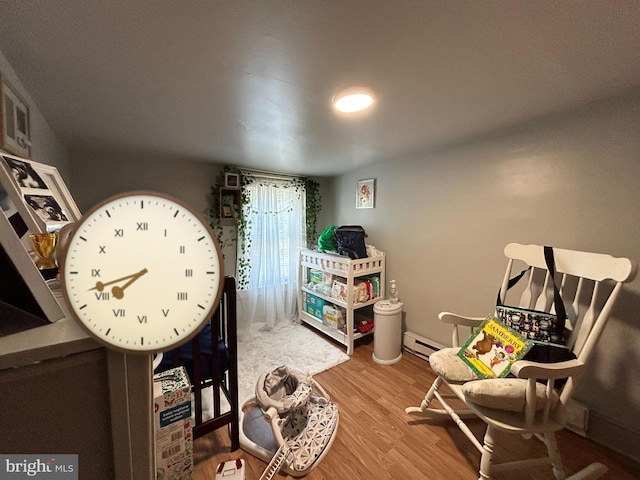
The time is 7:42
